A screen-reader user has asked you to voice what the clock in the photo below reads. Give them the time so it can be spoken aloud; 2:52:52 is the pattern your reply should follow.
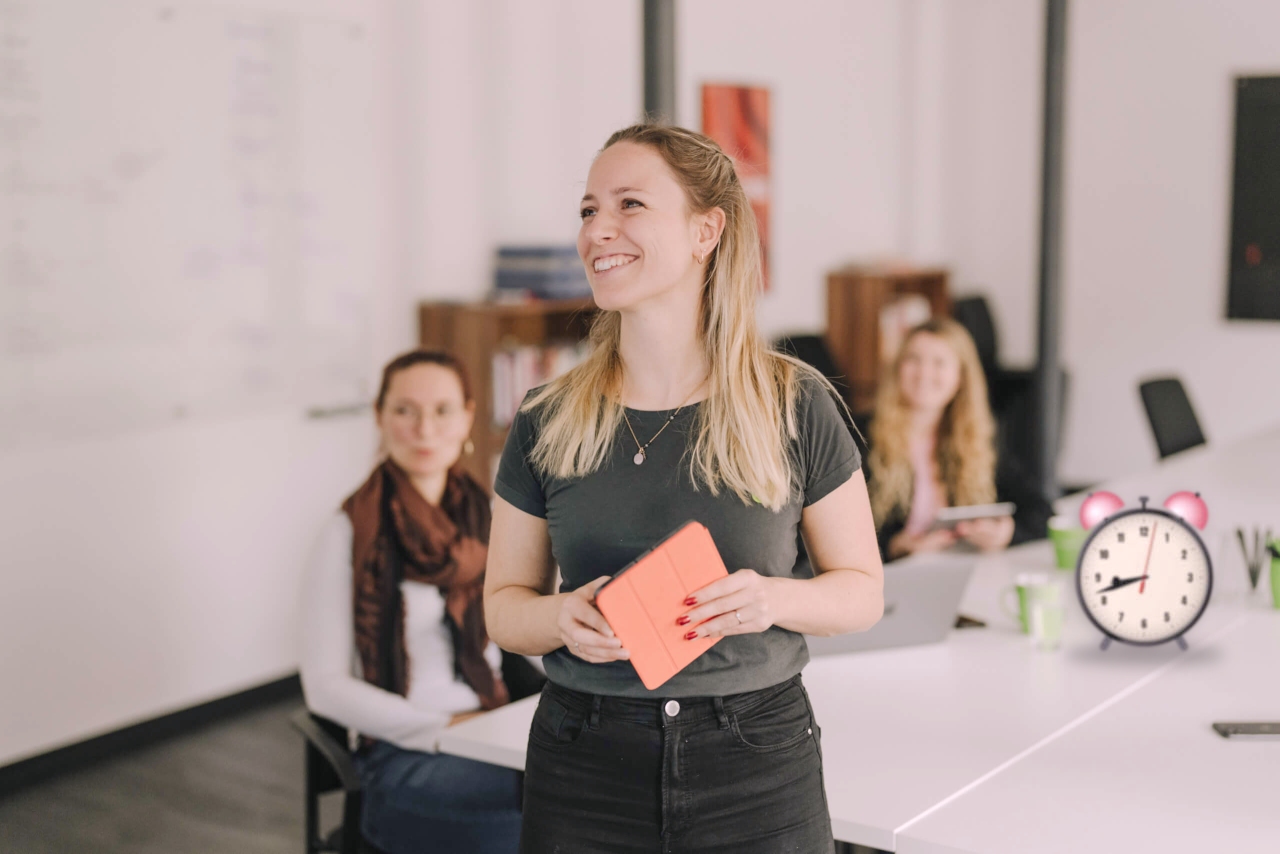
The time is 8:42:02
